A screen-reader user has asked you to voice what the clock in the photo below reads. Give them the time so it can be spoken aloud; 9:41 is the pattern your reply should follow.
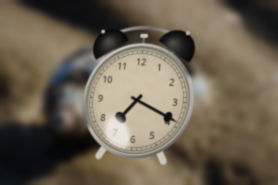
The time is 7:19
